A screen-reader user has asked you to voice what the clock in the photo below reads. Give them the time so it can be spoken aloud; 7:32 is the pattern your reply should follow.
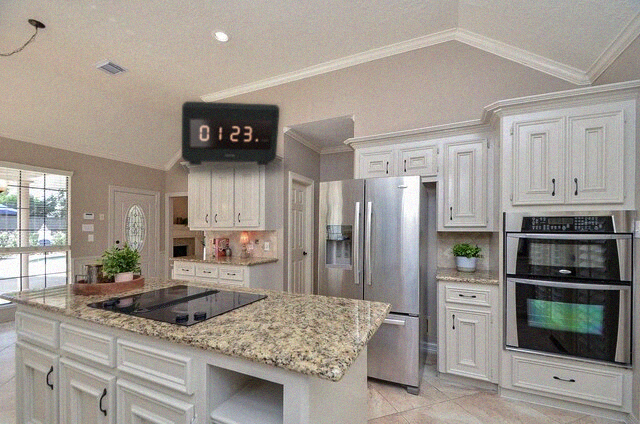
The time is 1:23
